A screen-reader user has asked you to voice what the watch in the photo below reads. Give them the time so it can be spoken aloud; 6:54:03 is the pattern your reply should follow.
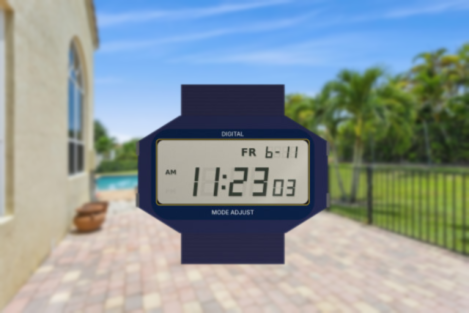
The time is 11:23:03
